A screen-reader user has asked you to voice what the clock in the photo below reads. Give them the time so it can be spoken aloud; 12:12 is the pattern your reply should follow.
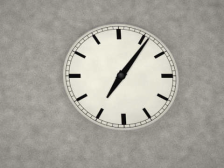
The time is 7:06
